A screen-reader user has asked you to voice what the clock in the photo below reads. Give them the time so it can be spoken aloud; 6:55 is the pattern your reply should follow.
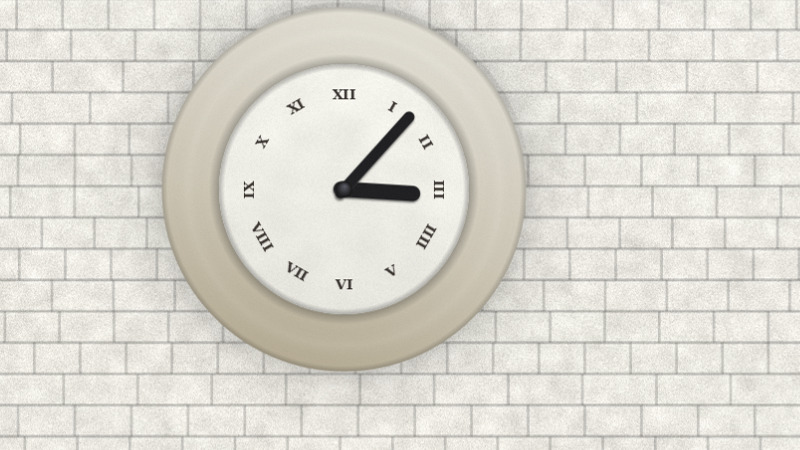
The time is 3:07
